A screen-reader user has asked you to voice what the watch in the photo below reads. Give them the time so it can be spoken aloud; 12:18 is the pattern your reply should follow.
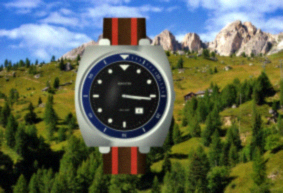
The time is 3:16
